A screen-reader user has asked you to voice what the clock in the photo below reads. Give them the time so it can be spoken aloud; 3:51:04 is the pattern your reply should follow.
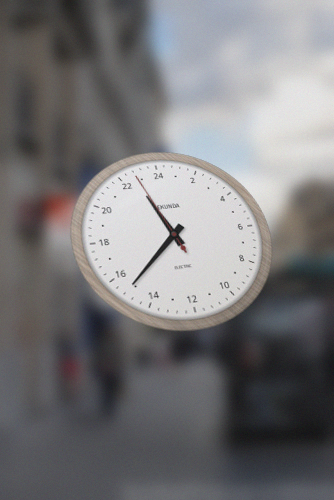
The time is 22:37:57
